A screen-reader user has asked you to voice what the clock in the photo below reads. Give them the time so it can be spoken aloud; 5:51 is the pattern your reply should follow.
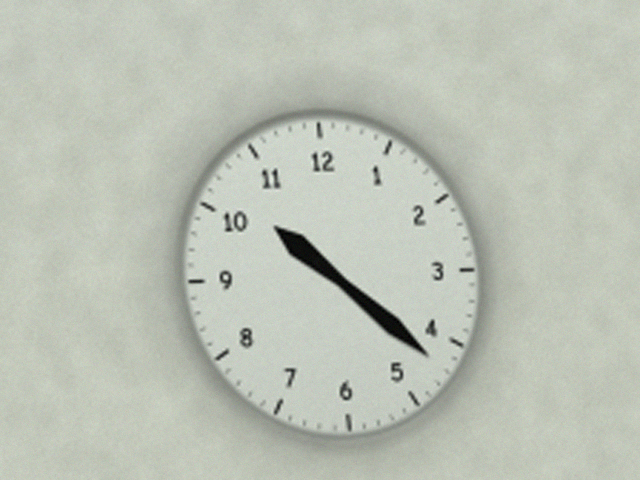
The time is 10:22
